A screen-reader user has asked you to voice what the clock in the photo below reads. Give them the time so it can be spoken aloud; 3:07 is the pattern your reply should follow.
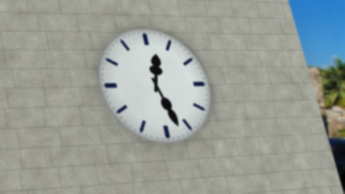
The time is 12:27
